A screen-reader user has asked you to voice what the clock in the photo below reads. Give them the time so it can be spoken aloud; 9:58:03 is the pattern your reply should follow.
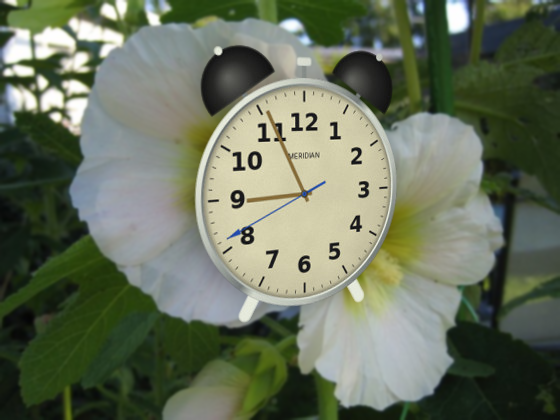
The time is 8:55:41
